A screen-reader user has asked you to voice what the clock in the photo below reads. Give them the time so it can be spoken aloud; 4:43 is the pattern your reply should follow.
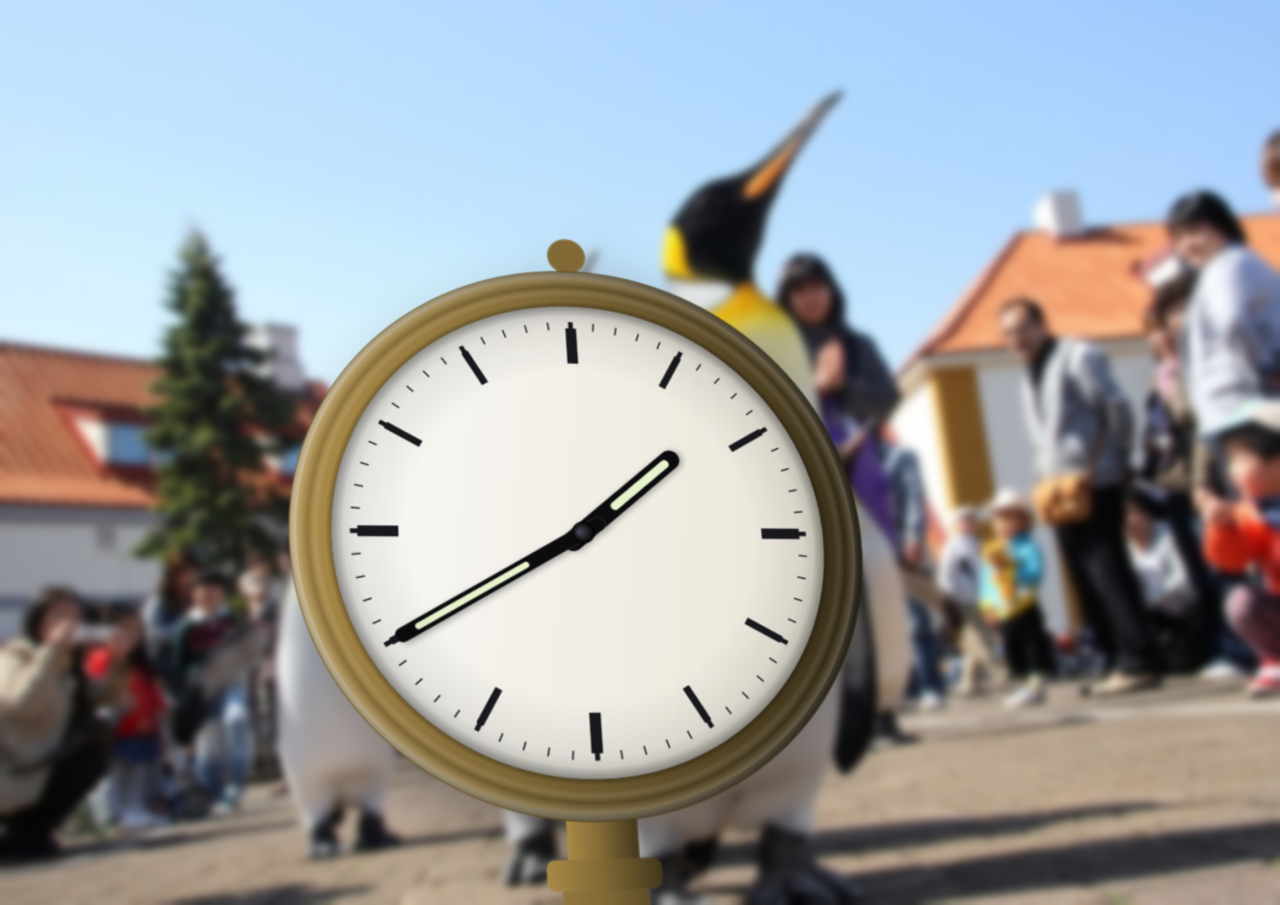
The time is 1:40
